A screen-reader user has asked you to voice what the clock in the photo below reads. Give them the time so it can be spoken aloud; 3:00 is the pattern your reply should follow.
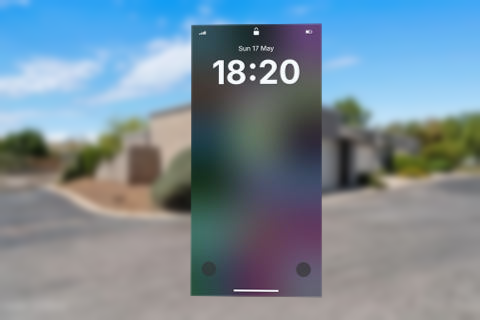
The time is 18:20
